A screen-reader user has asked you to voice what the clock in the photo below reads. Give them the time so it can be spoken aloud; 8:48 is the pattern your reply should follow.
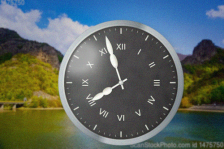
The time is 7:57
